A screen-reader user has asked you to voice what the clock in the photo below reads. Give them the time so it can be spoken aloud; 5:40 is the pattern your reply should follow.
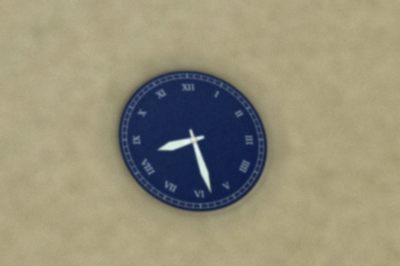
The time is 8:28
